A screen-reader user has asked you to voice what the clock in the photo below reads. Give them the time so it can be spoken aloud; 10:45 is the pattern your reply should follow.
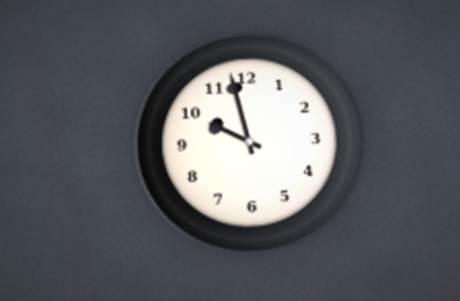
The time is 9:58
